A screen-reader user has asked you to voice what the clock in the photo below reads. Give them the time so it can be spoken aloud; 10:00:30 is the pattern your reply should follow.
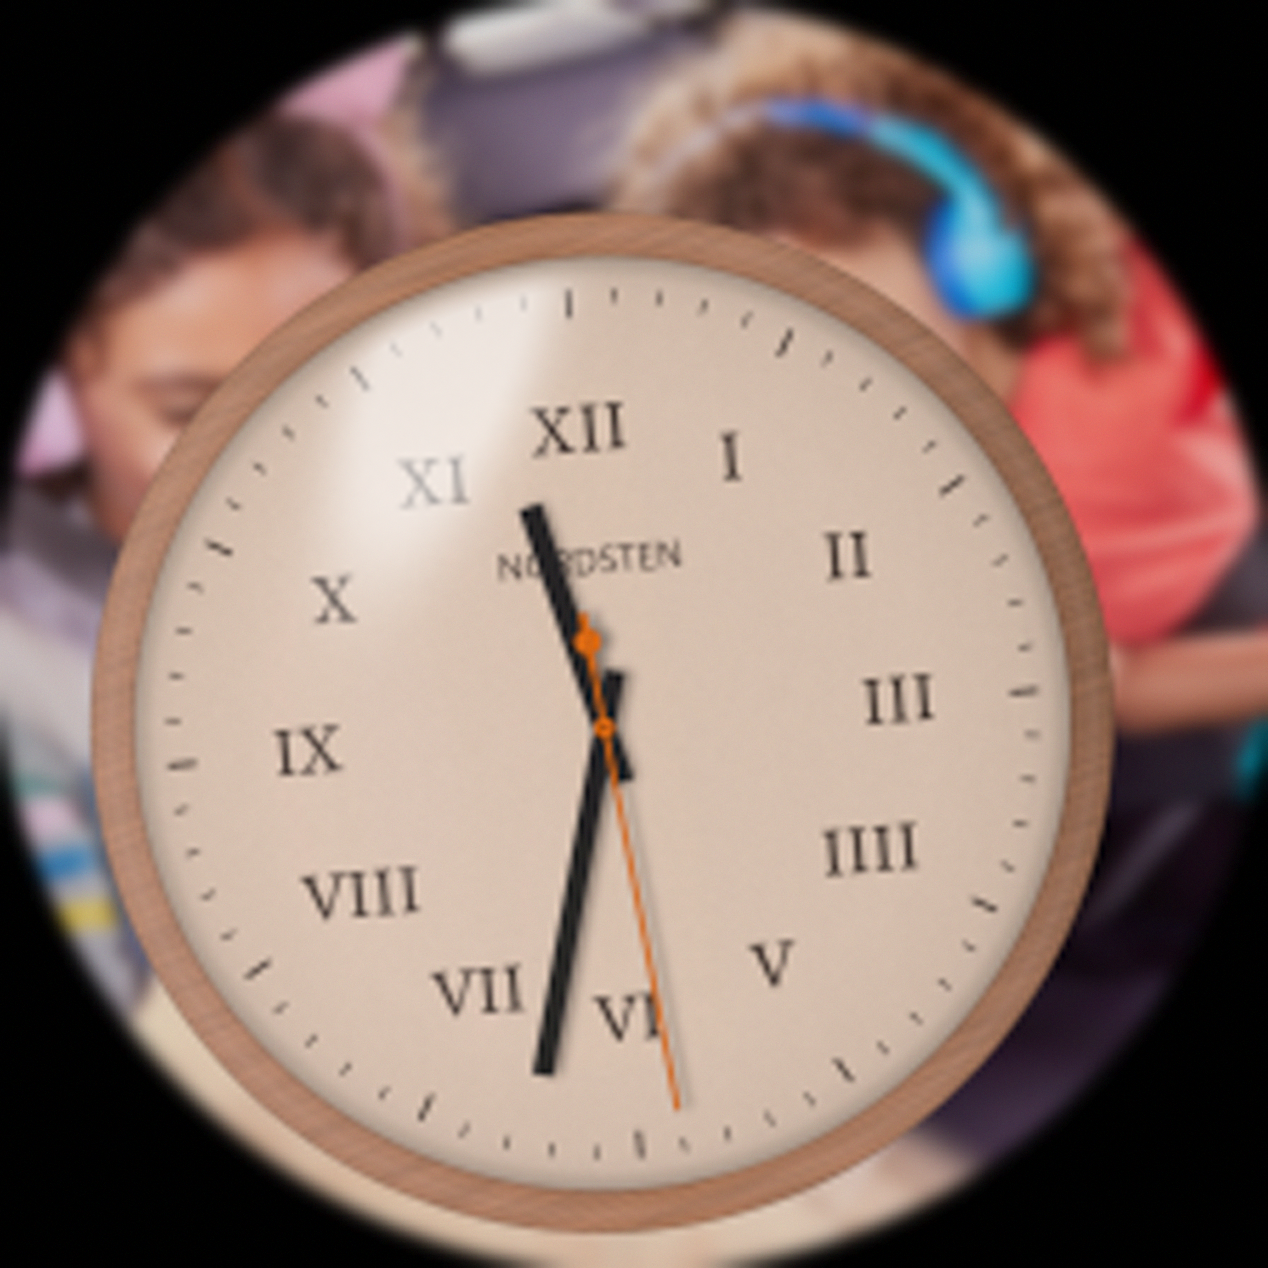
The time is 11:32:29
